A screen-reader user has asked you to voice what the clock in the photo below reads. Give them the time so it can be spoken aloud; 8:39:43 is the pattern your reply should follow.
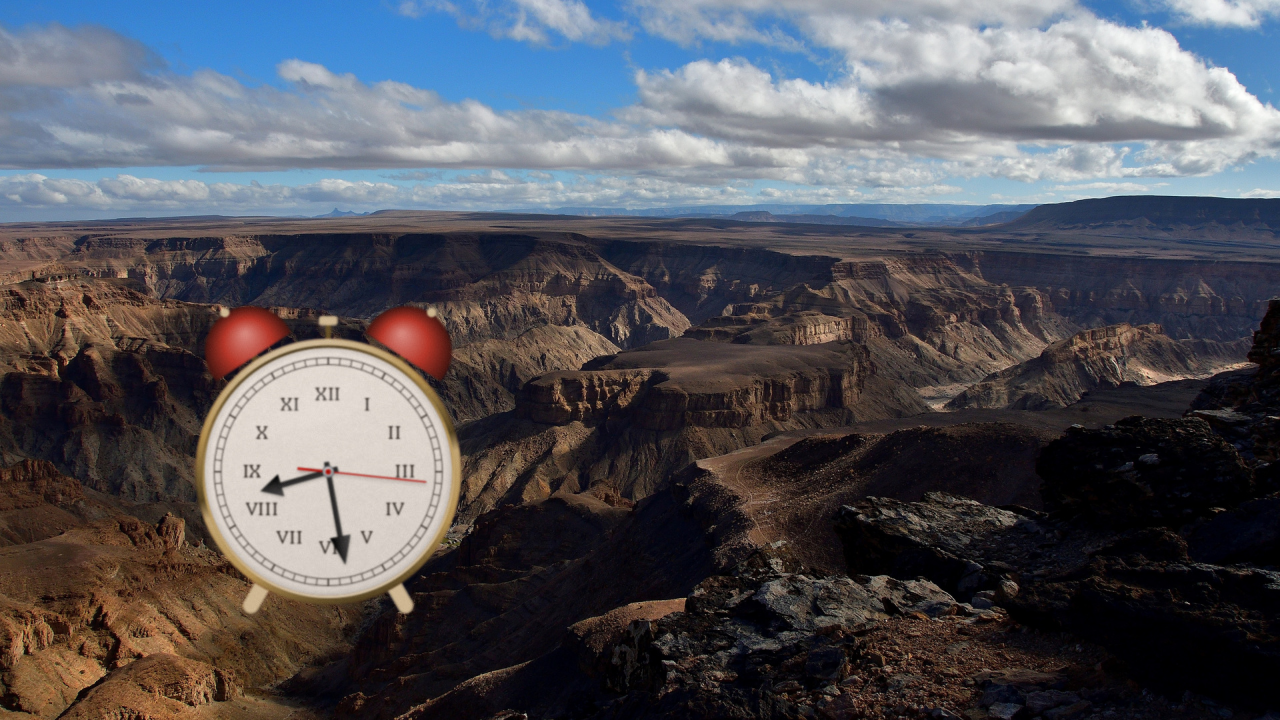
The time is 8:28:16
